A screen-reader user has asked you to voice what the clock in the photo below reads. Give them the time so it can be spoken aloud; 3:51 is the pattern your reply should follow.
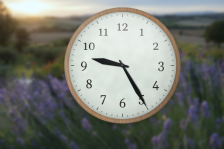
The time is 9:25
